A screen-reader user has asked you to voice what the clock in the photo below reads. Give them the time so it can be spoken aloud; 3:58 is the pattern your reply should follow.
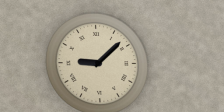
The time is 9:08
